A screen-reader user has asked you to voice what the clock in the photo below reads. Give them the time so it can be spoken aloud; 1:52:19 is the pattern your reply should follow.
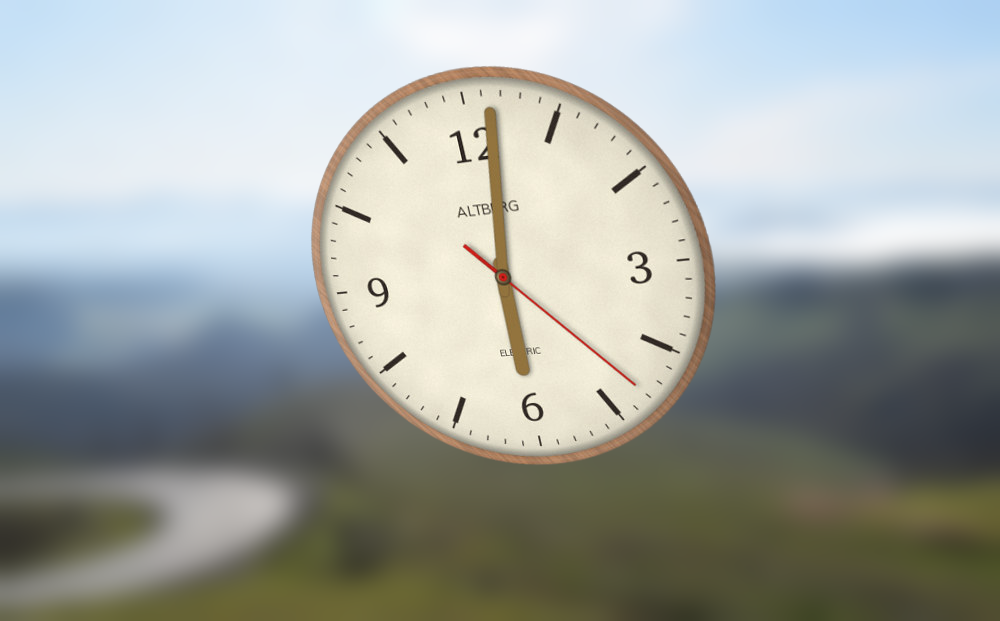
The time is 6:01:23
